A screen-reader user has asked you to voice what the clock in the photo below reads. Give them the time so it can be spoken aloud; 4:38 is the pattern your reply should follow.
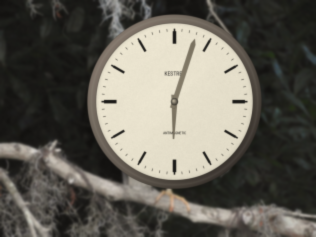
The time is 6:03
